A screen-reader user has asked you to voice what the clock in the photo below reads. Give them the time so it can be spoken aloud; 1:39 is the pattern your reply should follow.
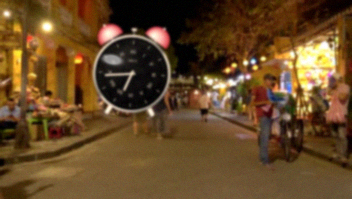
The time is 6:44
